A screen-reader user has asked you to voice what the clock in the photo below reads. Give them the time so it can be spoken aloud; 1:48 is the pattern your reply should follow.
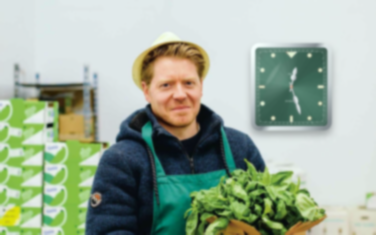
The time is 12:27
